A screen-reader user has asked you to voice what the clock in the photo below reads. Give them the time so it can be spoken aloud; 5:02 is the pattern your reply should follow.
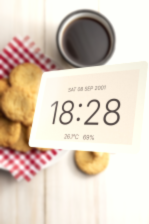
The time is 18:28
